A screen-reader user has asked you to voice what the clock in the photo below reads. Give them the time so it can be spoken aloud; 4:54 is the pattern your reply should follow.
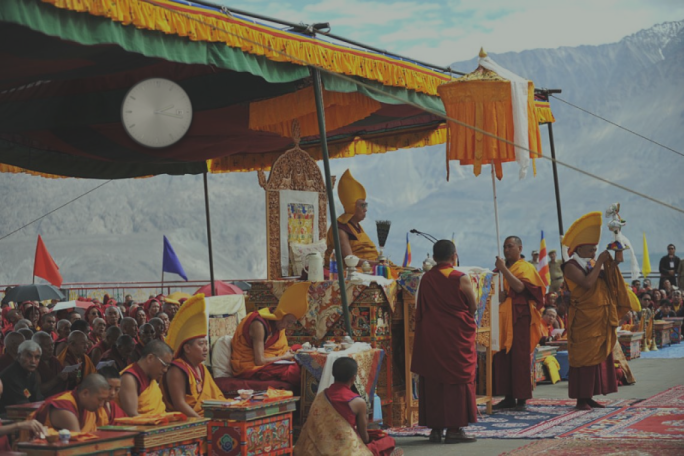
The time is 2:17
